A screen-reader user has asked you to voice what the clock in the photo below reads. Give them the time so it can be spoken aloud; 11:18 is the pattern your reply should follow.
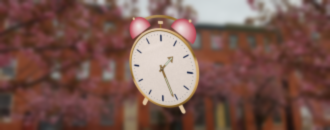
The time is 1:26
